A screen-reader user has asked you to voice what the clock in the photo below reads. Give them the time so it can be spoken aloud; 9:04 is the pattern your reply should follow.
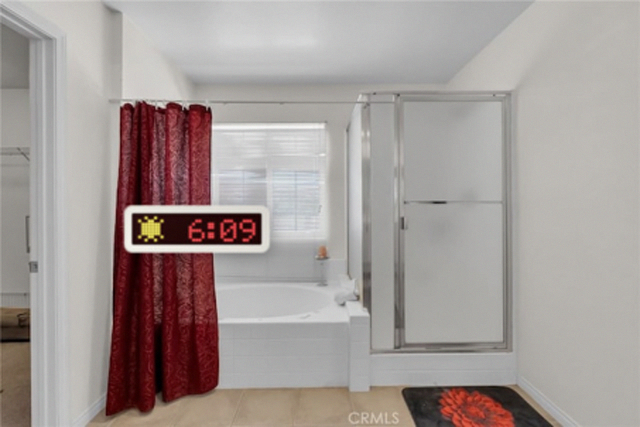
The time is 6:09
